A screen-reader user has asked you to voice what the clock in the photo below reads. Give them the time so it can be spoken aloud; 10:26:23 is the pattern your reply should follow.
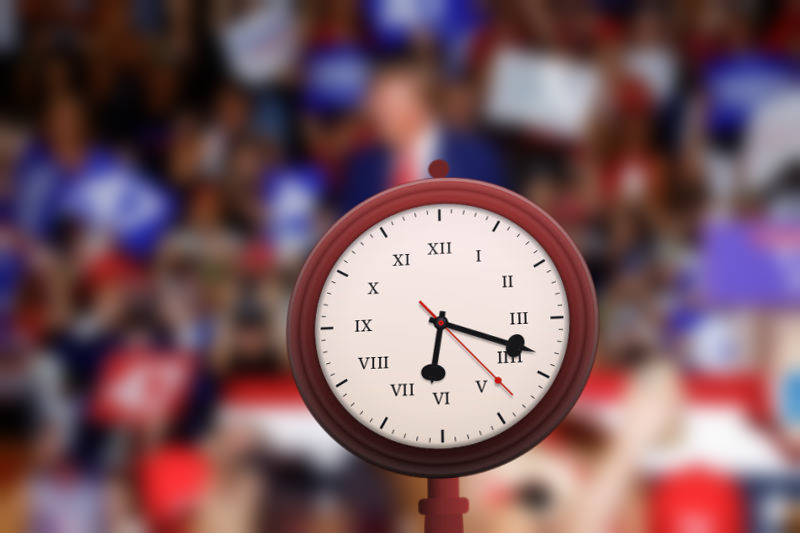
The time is 6:18:23
